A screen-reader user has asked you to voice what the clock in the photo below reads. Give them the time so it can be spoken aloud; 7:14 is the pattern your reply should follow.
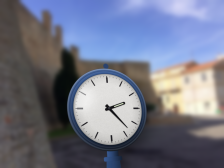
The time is 2:23
